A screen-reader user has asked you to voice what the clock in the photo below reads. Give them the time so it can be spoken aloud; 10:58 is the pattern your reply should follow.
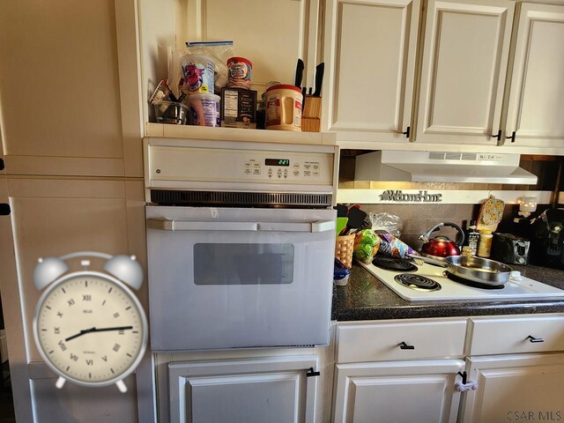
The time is 8:14
